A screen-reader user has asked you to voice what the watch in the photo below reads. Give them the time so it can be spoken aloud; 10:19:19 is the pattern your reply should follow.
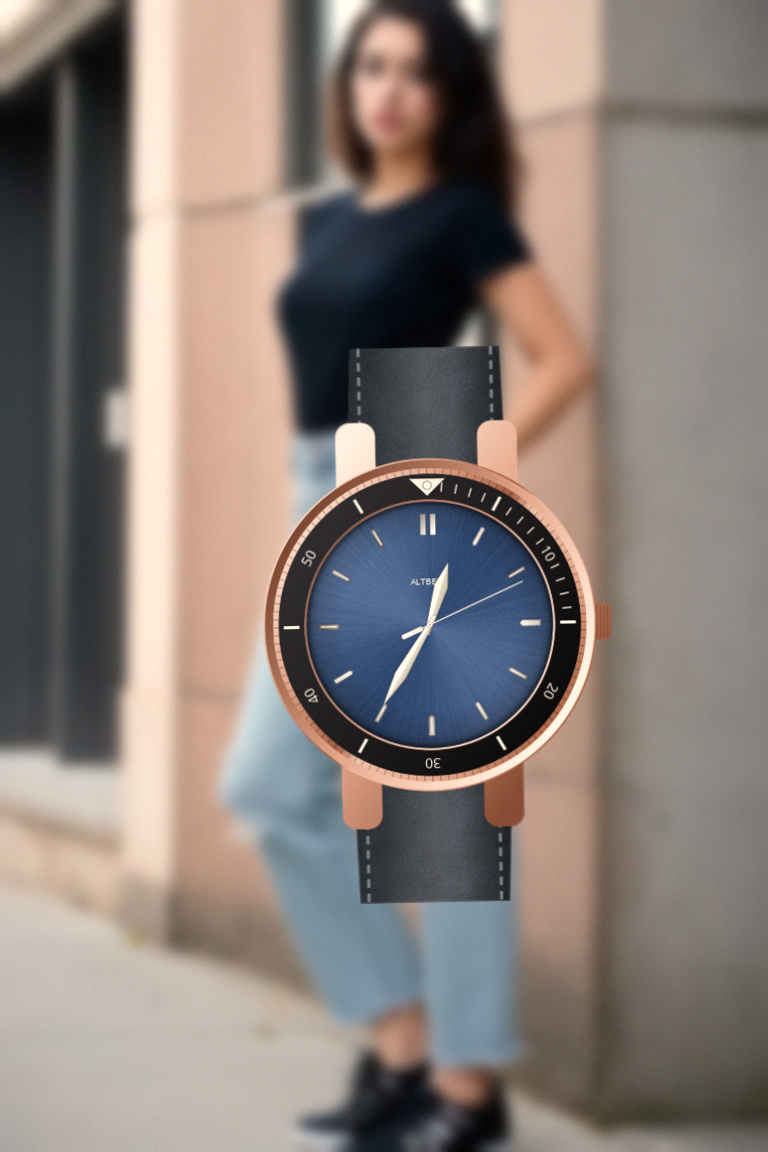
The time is 12:35:11
